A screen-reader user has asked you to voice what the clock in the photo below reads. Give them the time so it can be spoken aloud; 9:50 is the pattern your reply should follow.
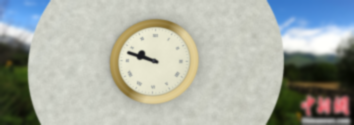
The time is 9:48
